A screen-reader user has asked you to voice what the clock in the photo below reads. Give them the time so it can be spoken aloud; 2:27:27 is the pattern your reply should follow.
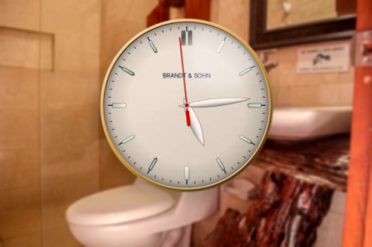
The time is 5:13:59
